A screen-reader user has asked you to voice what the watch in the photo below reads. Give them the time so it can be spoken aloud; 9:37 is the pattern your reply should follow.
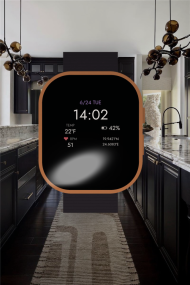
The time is 14:02
